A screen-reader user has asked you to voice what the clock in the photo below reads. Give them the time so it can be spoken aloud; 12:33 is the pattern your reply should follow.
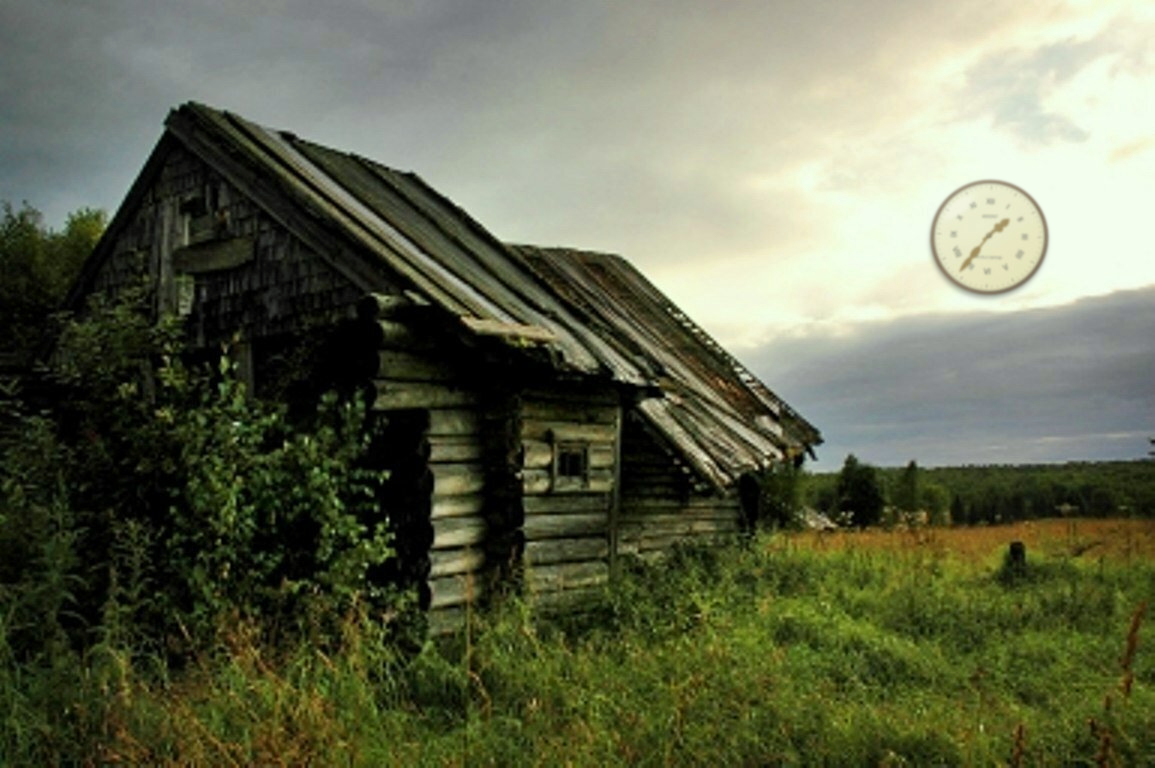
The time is 1:36
